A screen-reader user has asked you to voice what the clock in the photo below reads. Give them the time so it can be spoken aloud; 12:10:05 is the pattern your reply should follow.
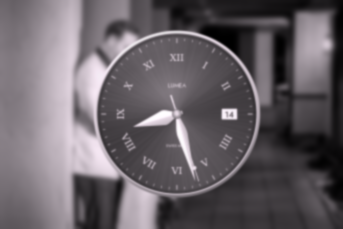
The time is 8:27:27
